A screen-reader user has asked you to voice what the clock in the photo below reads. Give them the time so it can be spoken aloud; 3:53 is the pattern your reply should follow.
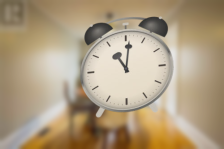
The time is 11:01
